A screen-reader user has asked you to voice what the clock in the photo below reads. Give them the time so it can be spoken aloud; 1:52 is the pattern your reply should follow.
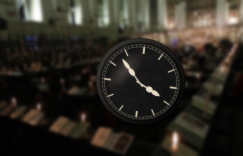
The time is 3:53
